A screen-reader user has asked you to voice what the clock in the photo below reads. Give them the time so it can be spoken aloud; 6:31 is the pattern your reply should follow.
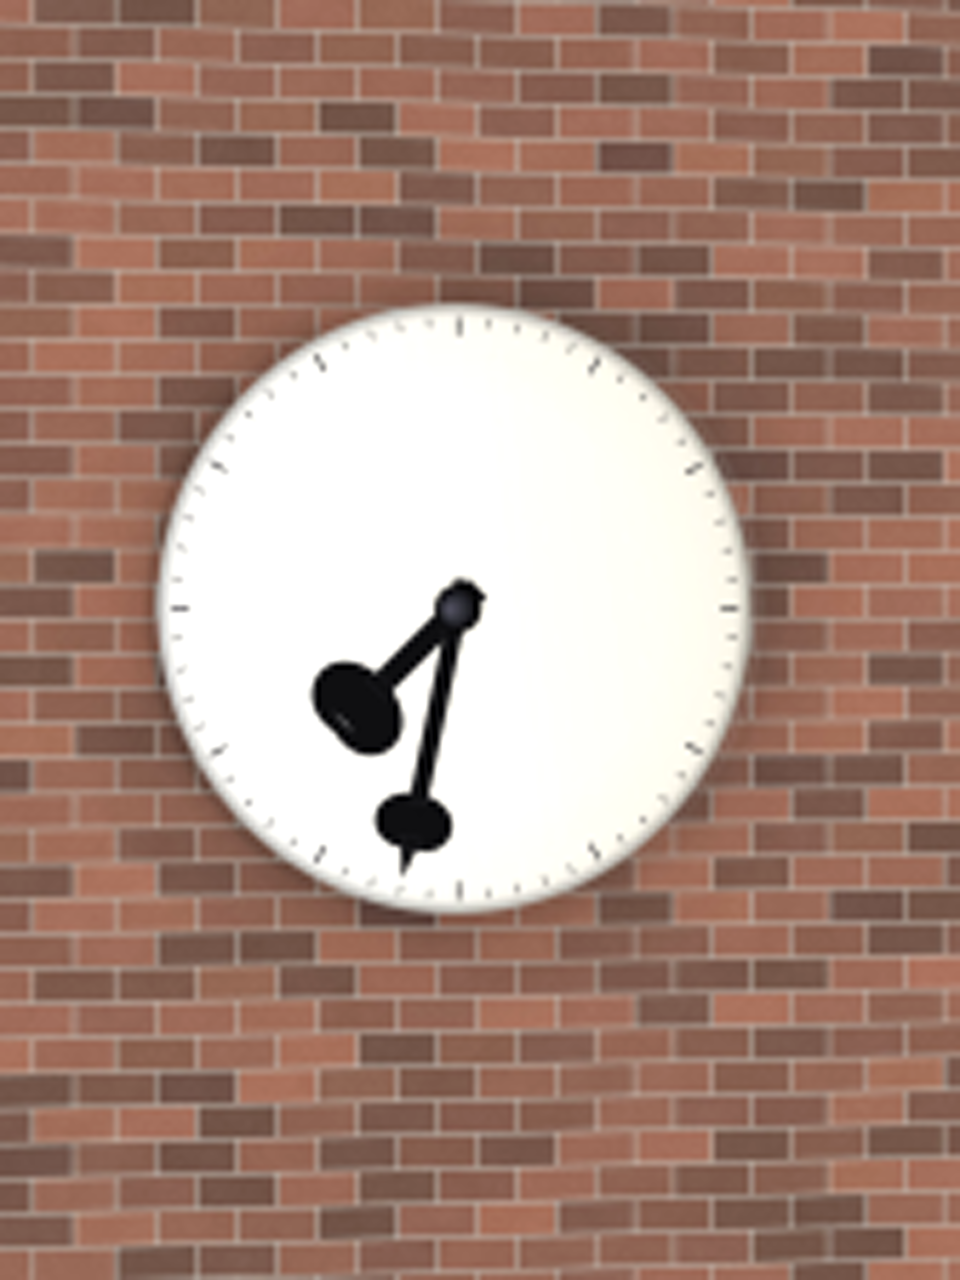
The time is 7:32
